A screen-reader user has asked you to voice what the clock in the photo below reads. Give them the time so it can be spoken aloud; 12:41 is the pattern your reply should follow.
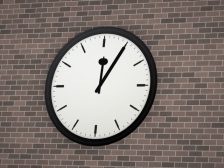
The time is 12:05
